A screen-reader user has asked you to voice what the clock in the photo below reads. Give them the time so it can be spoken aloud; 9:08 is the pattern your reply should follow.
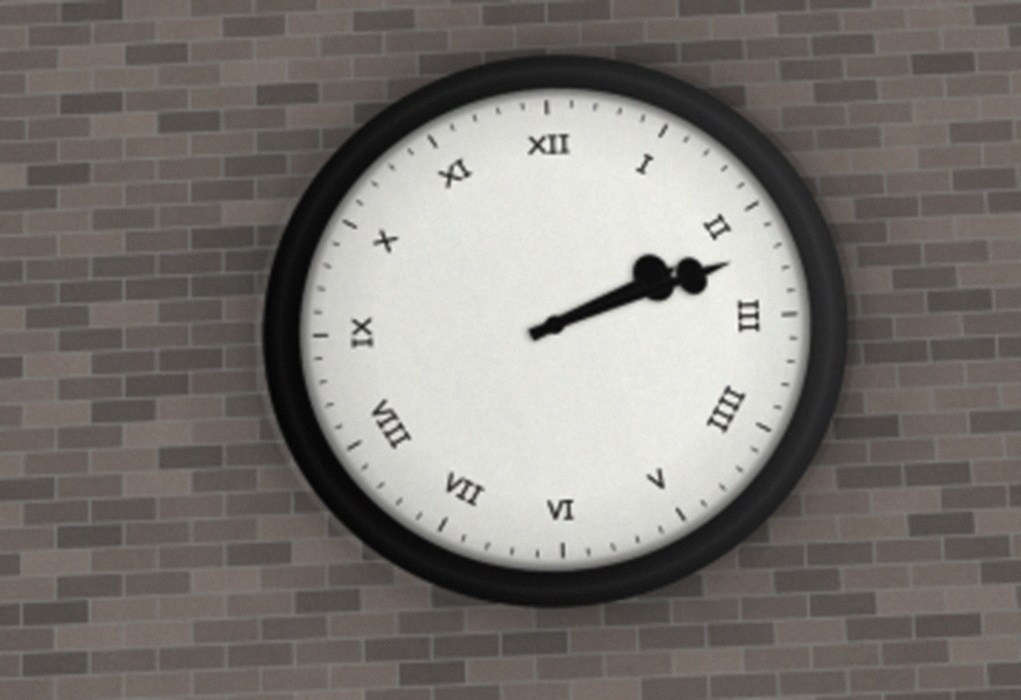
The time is 2:12
